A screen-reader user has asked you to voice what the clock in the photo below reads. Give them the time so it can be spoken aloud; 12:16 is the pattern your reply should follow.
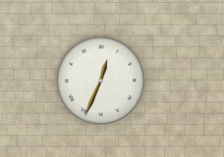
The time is 12:34
